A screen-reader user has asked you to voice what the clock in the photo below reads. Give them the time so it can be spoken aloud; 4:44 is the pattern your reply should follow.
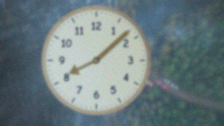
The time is 8:08
